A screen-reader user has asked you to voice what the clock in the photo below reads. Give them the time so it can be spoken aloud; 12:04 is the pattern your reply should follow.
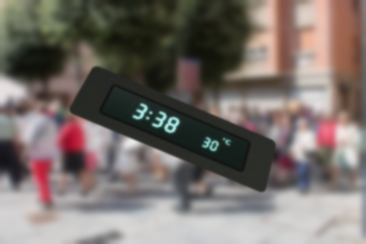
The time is 3:38
